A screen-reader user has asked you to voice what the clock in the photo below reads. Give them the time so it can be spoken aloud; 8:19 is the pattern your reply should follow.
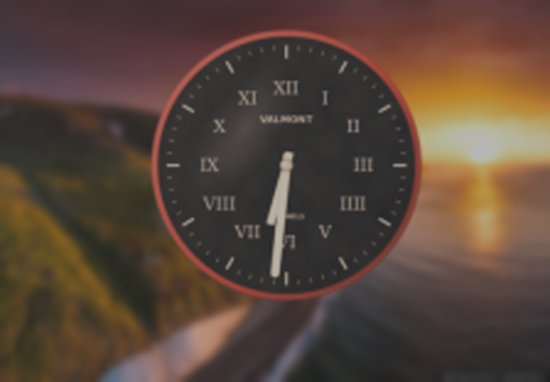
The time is 6:31
